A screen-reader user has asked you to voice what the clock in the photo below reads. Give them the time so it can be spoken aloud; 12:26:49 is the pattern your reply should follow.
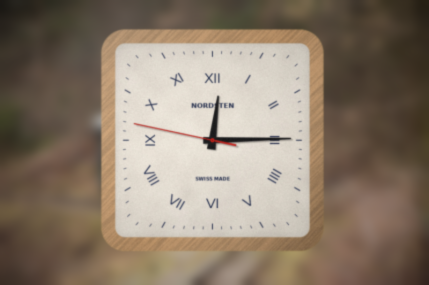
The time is 12:14:47
